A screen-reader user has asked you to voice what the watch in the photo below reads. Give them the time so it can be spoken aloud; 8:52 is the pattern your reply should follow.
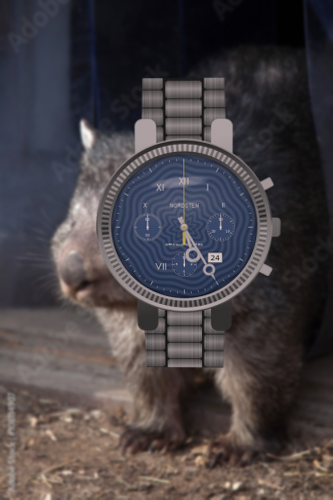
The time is 5:25
